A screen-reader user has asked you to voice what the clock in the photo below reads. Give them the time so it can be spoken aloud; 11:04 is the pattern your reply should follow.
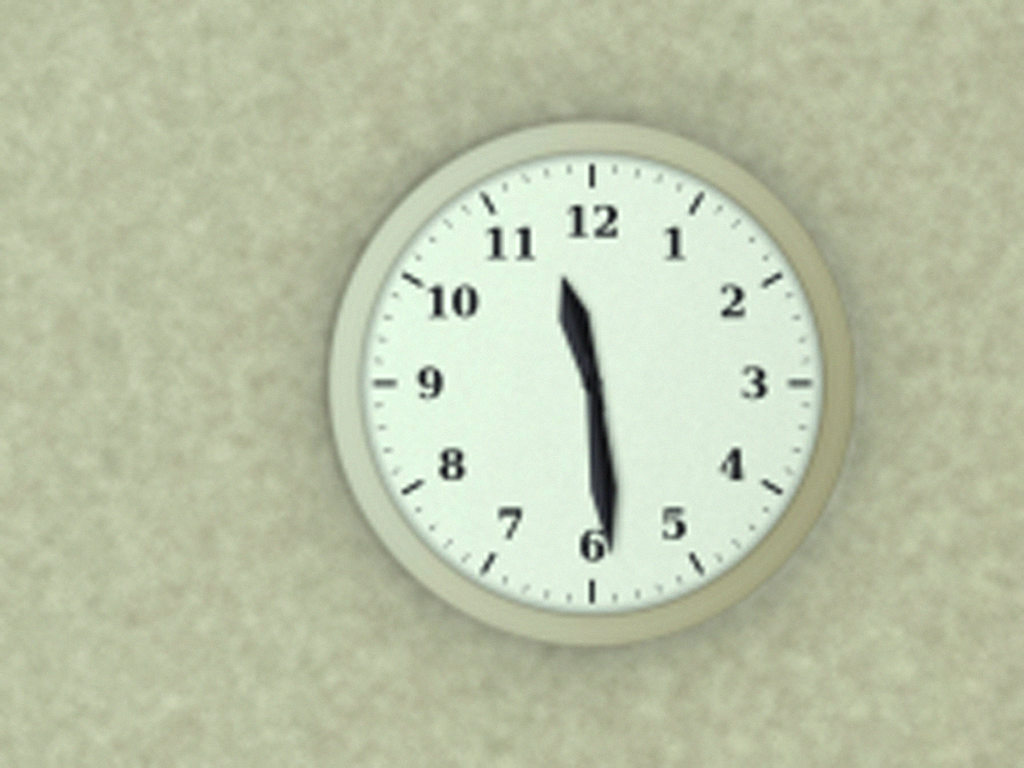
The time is 11:29
